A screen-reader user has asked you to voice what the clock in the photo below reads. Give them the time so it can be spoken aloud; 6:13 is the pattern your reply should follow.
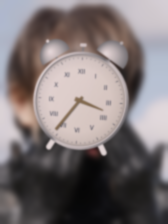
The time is 3:36
